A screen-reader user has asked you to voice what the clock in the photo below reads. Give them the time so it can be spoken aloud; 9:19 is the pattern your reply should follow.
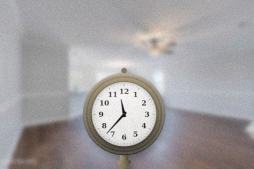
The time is 11:37
